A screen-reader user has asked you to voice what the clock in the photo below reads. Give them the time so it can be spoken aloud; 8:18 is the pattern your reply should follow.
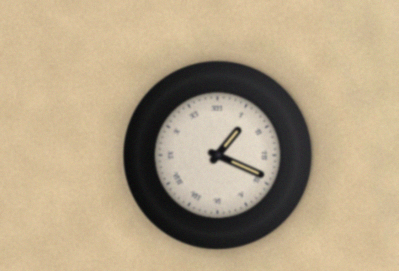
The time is 1:19
